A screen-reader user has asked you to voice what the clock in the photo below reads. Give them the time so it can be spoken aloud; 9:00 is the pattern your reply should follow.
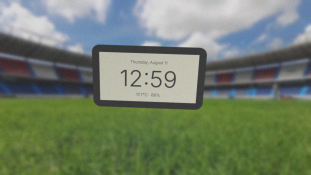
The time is 12:59
